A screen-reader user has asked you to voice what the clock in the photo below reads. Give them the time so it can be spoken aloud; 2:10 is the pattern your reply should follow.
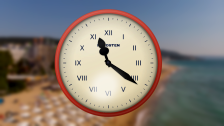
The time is 11:21
